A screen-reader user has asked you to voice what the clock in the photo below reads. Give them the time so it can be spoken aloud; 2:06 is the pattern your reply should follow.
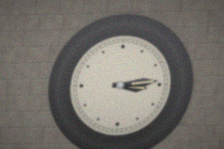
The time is 3:14
